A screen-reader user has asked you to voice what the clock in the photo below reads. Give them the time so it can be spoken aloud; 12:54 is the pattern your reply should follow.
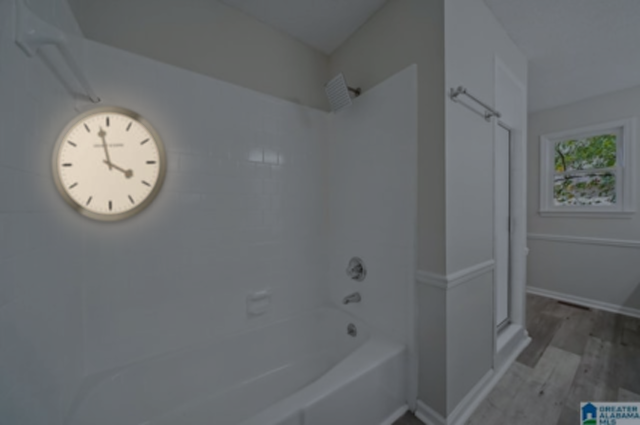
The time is 3:58
